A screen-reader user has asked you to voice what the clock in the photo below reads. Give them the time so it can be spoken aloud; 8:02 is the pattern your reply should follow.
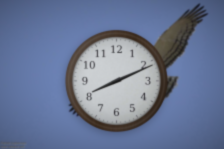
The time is 8:11
